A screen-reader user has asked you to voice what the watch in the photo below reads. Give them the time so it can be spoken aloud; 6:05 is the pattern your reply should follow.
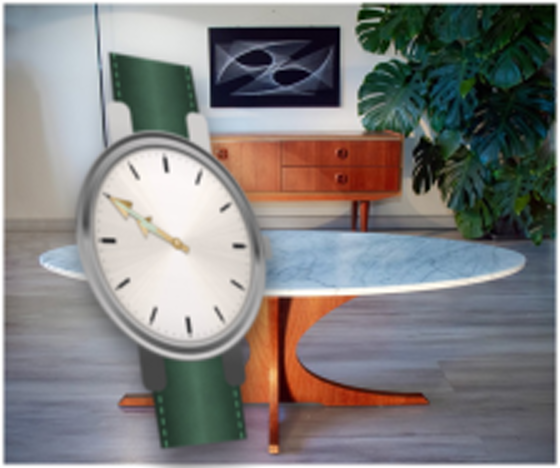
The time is 9:50
